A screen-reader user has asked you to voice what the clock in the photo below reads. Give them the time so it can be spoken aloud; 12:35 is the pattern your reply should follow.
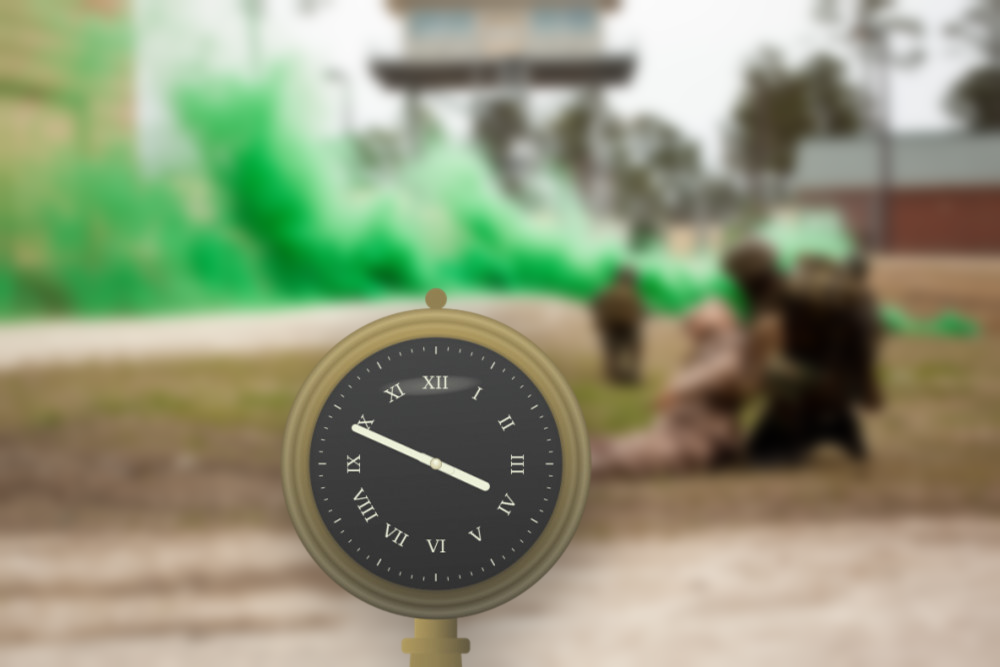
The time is 3:49
